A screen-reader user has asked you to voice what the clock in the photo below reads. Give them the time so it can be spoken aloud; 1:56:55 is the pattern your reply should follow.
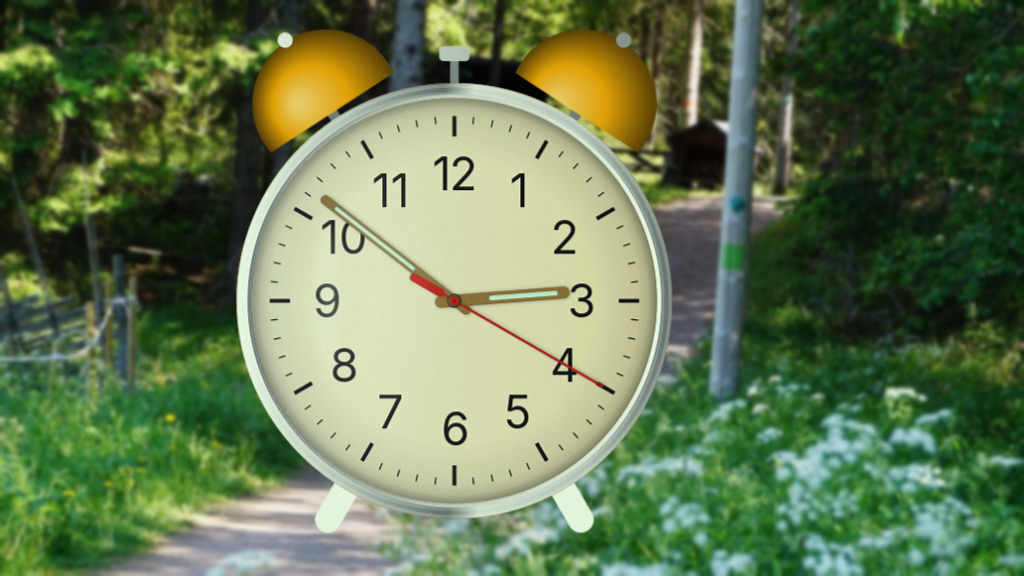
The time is 2:51:20
